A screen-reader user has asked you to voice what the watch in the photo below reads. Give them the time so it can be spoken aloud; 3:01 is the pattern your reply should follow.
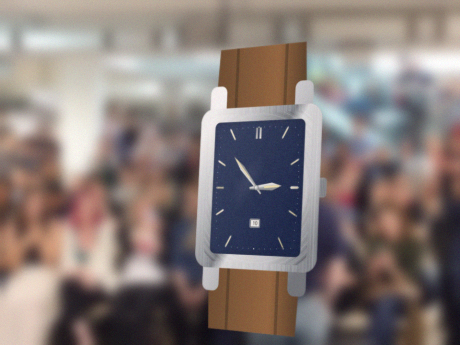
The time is 2:53
